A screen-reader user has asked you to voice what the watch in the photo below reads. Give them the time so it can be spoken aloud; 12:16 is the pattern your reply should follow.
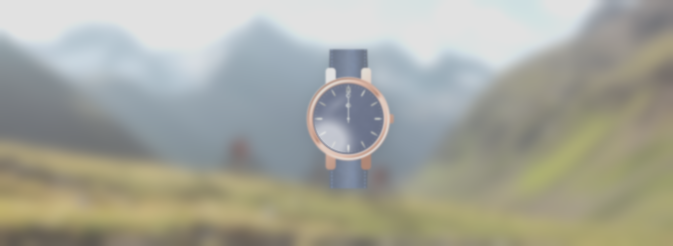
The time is 12:00
